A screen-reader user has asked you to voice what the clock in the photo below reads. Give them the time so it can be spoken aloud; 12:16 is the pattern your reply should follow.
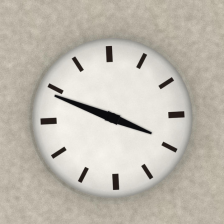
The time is 3:49
